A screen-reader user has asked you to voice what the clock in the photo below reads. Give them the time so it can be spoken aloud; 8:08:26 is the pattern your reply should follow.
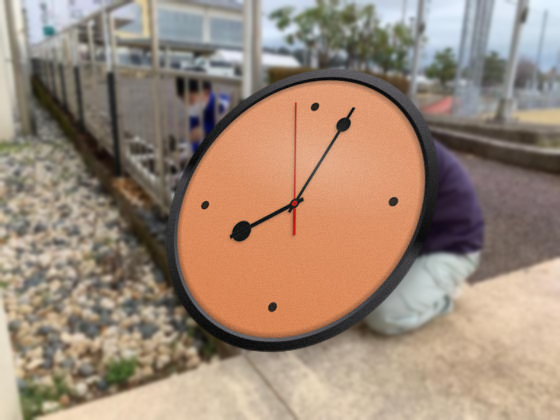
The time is 8:03:58
